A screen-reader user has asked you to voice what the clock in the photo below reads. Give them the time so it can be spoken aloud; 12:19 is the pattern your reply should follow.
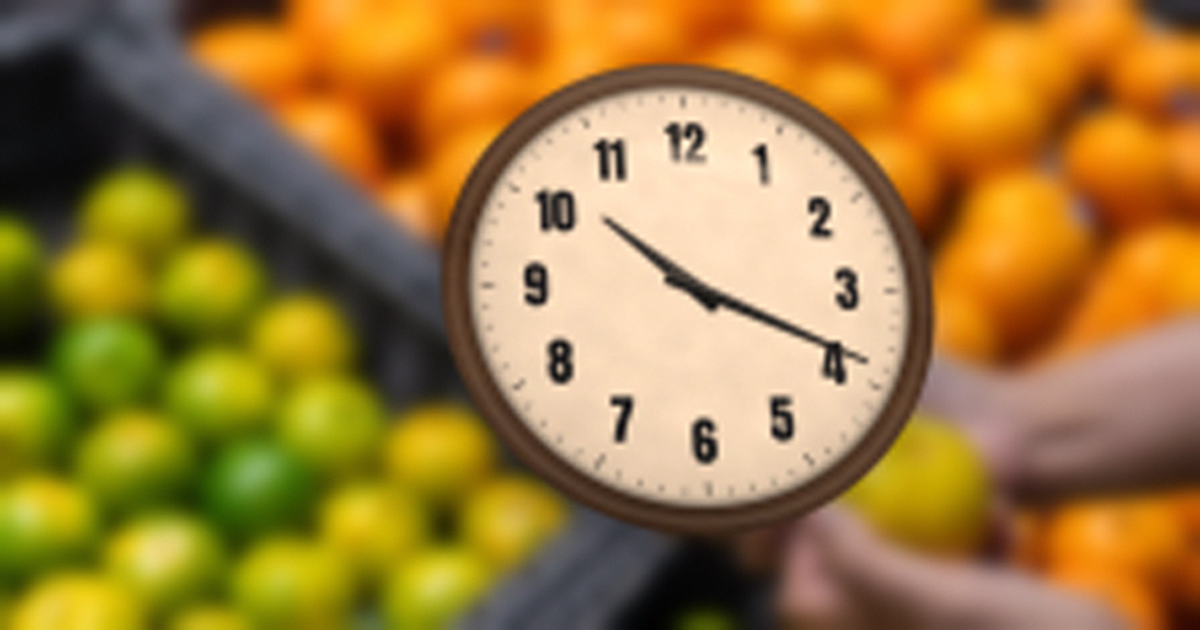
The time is 10:19
